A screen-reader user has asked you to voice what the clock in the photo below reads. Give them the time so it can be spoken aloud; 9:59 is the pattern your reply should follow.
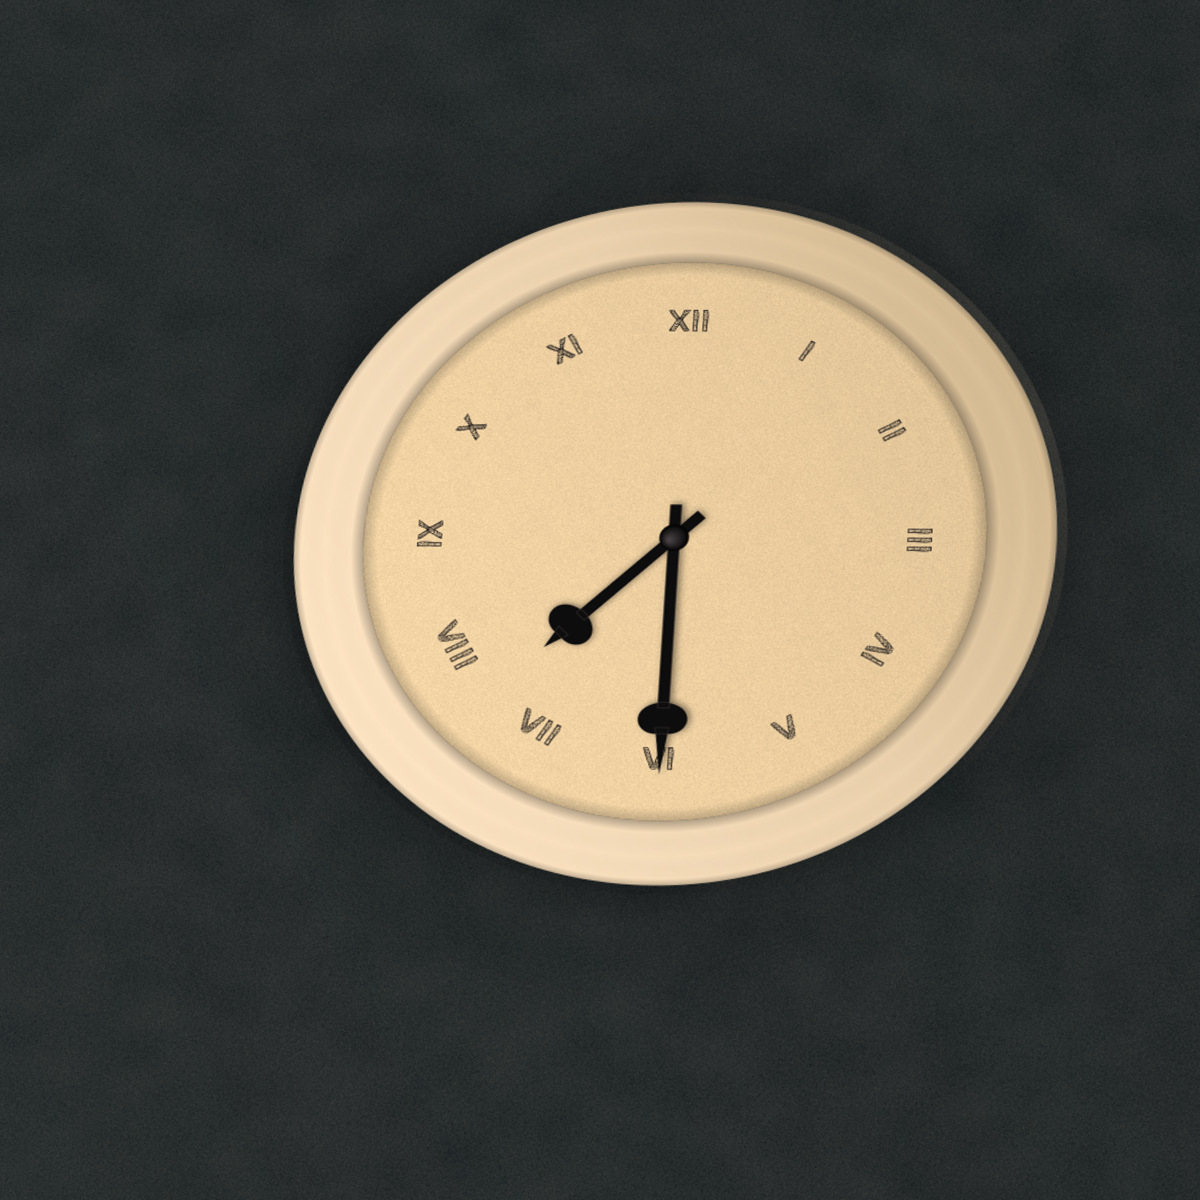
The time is 7:30
